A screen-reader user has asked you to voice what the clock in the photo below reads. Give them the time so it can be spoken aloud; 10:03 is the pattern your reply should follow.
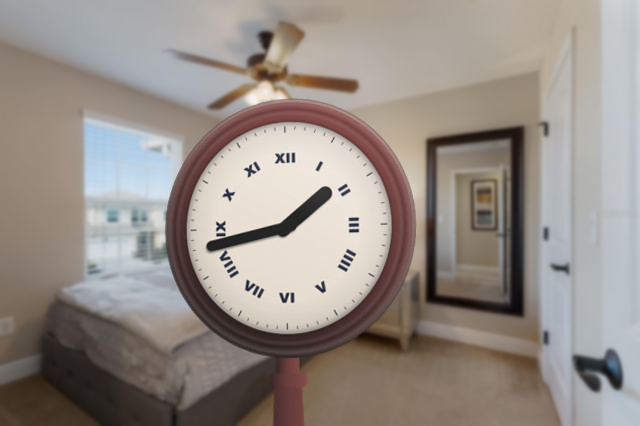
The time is 1:43
